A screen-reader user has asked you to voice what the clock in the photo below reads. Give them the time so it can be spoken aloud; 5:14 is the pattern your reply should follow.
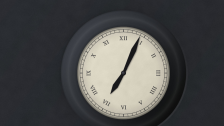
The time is 7:04
